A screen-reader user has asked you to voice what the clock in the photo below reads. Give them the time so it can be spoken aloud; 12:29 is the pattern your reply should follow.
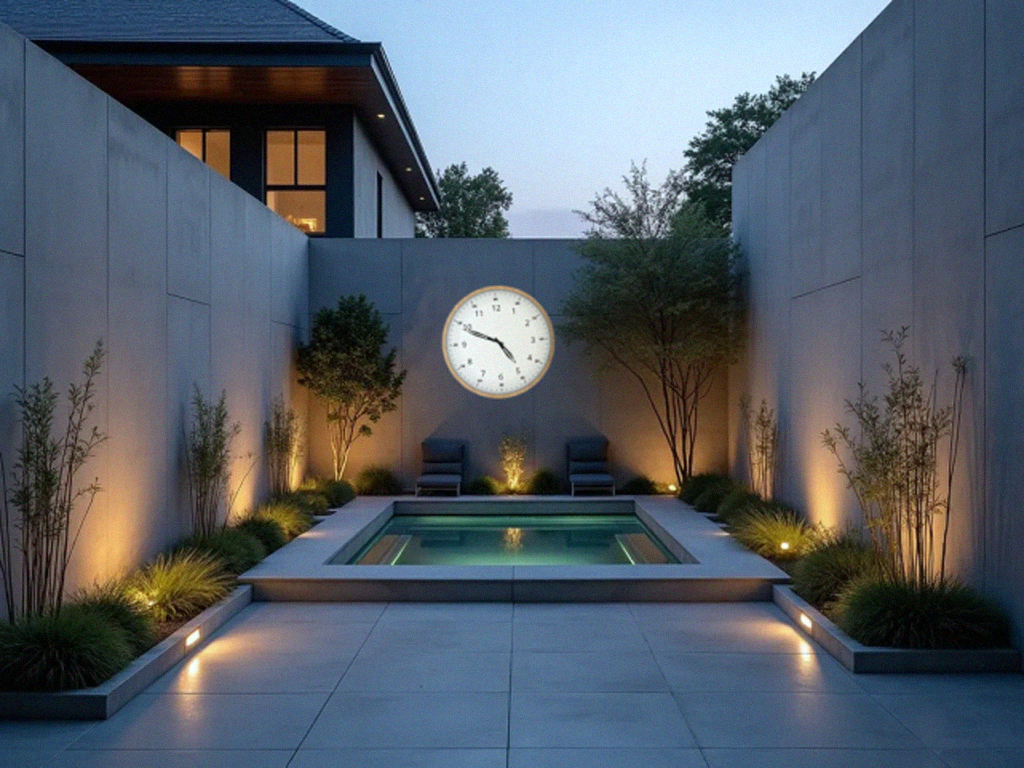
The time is 4:49
